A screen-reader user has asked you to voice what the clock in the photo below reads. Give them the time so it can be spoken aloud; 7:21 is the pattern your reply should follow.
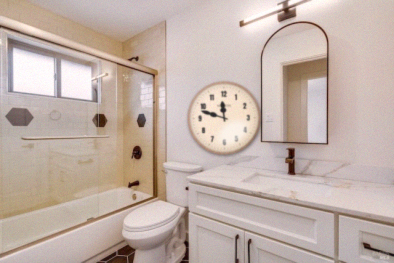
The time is 11:48
